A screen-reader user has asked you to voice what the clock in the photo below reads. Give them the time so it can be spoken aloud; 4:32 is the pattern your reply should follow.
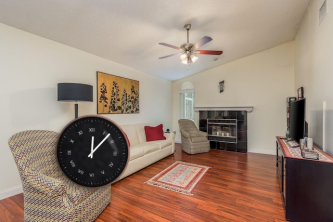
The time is 12:07
